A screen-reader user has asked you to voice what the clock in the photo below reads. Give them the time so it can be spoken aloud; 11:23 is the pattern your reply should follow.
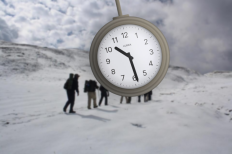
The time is 10:29
